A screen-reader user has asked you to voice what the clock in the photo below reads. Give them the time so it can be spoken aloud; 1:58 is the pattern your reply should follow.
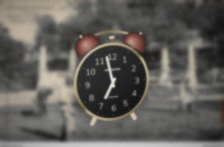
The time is 6:58
